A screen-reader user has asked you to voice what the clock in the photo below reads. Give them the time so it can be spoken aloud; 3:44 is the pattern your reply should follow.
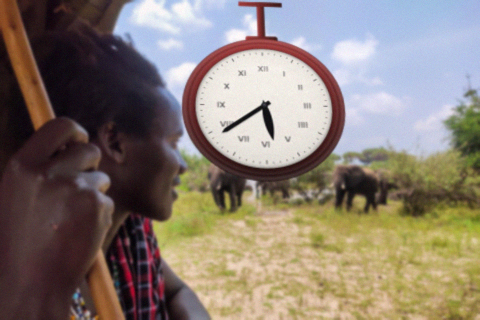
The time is 5:39
